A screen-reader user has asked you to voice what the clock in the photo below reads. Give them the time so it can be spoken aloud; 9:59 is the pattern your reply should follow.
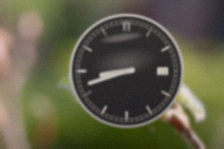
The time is 8:42
